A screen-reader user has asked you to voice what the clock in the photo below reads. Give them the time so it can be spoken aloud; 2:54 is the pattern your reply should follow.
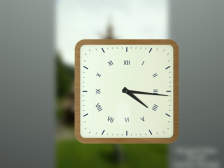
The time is 4:16
